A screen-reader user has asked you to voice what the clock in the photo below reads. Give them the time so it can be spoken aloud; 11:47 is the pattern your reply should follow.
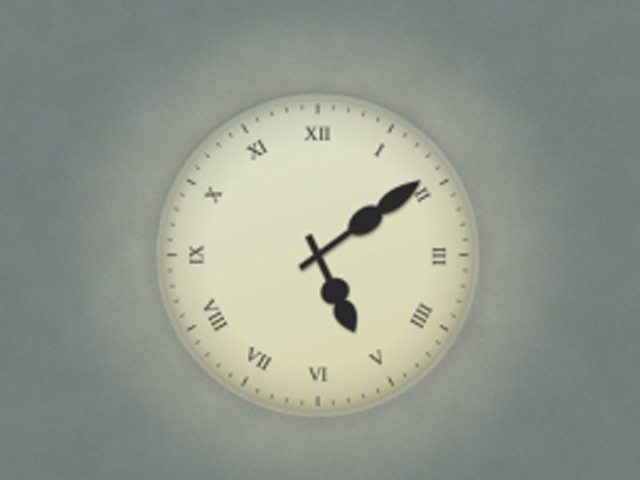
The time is 5:09
